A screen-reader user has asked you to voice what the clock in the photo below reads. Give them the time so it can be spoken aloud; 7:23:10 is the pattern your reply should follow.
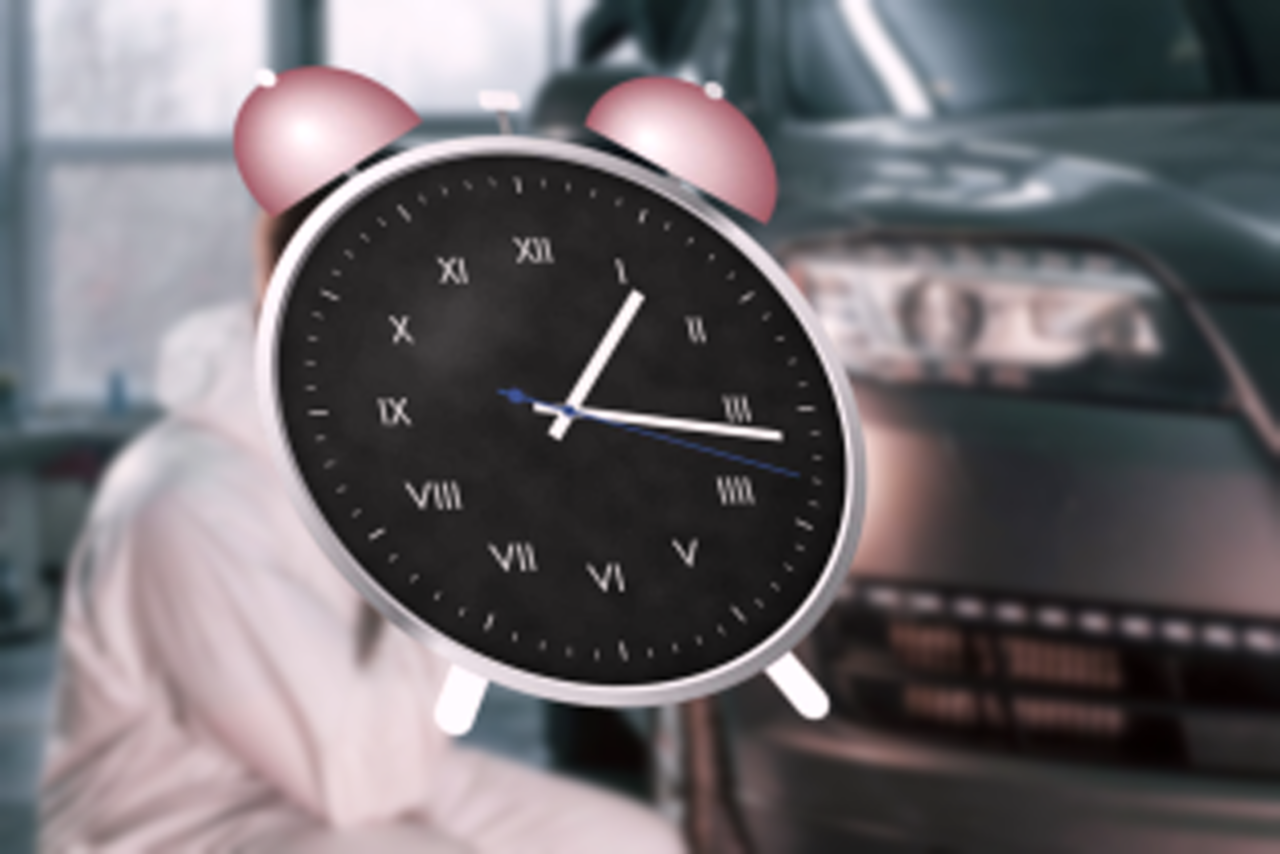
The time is 1:16:18
